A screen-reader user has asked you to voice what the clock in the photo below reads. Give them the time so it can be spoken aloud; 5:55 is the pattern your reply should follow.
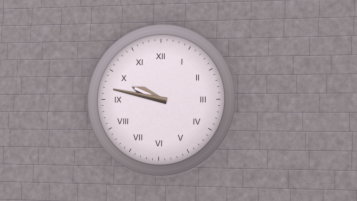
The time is 9:47
